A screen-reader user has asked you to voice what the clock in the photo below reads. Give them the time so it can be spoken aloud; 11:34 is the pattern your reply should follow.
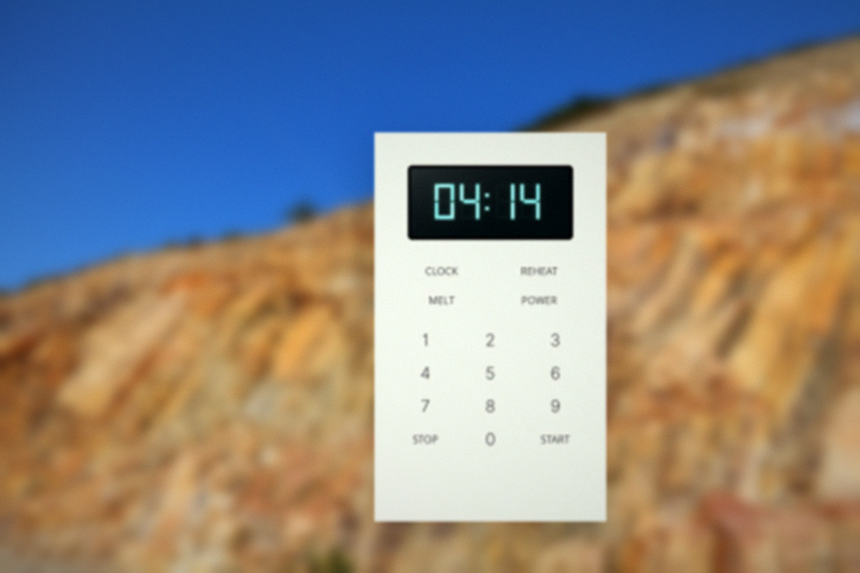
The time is 4:14
